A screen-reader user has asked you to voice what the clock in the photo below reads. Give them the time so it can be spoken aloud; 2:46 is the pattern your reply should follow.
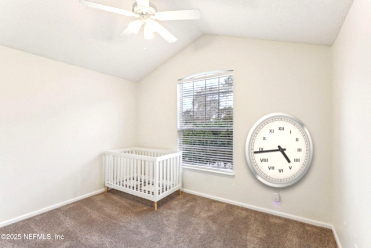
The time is 4:44
